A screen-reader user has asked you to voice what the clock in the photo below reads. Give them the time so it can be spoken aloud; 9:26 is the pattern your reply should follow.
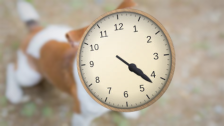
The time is 4:22
